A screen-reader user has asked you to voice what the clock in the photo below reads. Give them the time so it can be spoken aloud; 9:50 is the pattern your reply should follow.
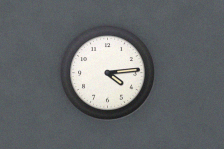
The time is 4:14
